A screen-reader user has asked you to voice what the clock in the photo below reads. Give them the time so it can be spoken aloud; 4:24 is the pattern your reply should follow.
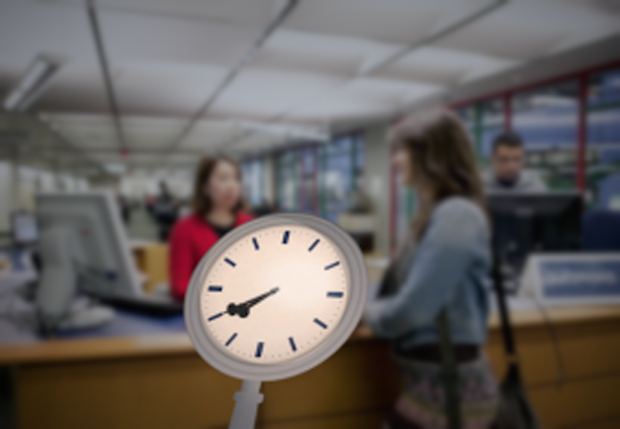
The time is 7:40
